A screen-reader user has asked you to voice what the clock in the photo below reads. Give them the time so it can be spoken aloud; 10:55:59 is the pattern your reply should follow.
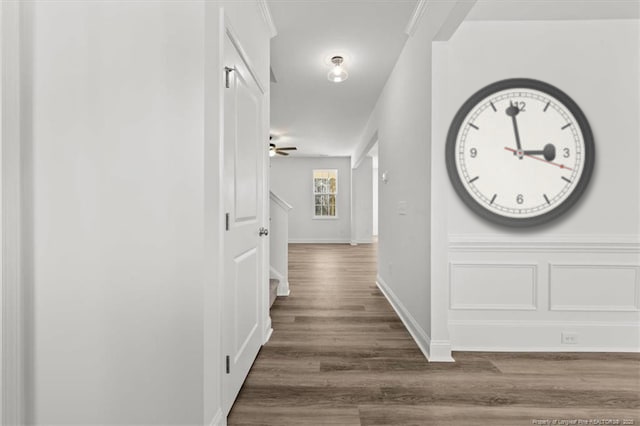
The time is 2:58:18
